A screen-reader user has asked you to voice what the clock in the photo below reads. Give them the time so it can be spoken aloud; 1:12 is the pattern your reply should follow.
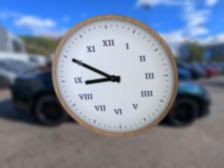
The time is 8:50
